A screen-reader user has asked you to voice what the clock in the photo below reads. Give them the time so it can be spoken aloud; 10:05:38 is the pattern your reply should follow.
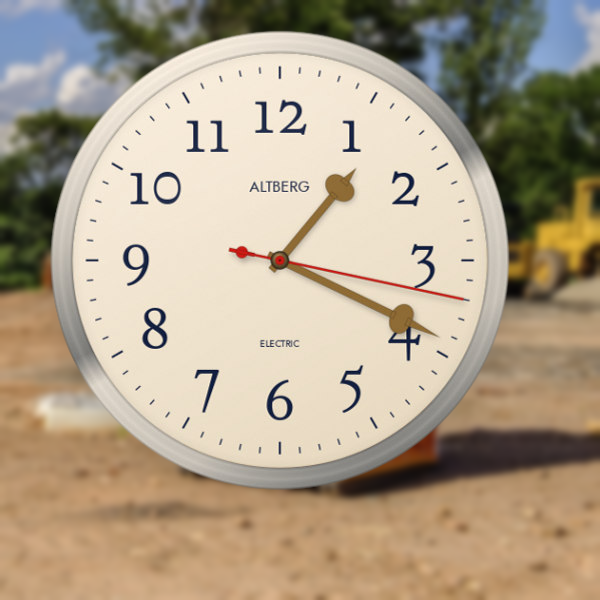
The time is 1:19:17
